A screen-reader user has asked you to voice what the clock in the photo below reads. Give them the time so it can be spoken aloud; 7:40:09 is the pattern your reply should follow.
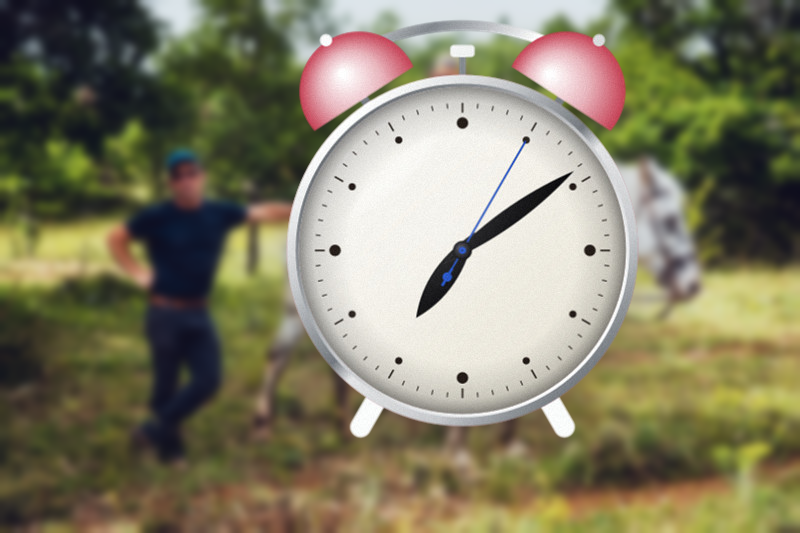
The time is 7:09:05
